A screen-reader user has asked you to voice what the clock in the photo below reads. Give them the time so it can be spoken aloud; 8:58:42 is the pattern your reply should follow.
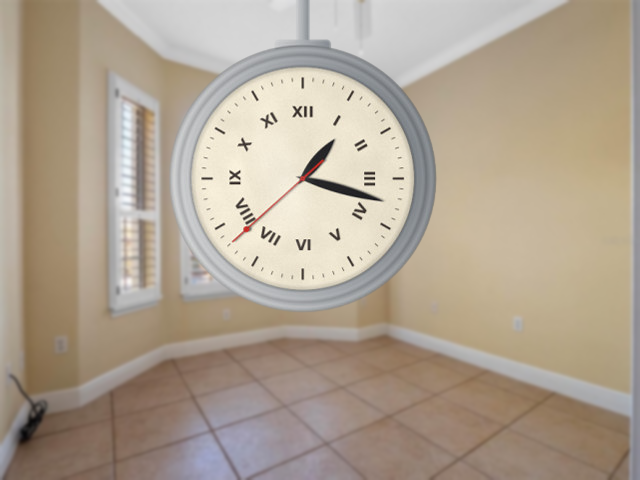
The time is 1:17:38
